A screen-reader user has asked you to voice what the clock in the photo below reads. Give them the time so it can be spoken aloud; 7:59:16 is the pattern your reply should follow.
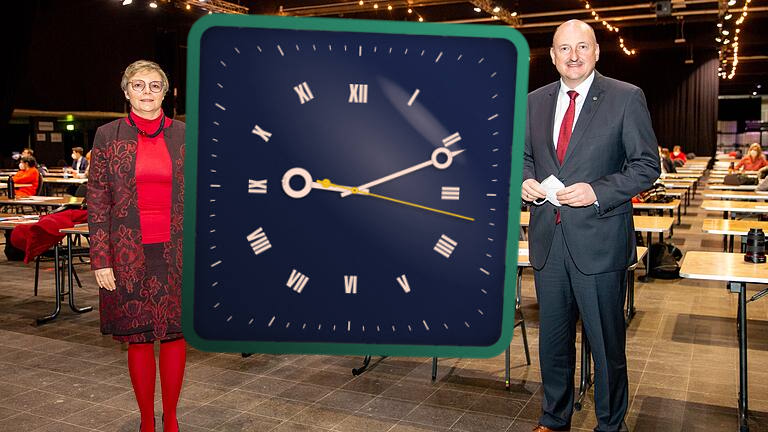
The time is 9:11:17
